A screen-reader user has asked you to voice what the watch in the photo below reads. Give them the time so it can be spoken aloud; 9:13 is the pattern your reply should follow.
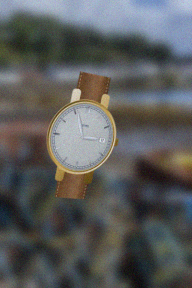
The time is 2:56
